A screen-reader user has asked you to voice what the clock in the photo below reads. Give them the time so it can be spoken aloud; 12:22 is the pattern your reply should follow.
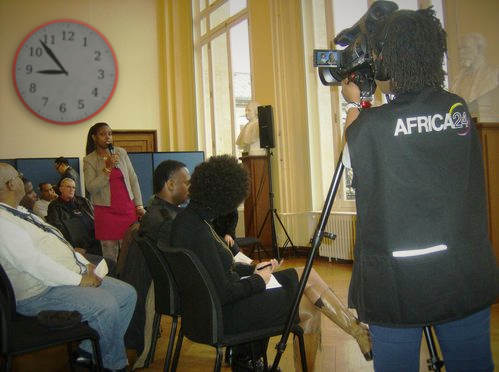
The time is 8:53
